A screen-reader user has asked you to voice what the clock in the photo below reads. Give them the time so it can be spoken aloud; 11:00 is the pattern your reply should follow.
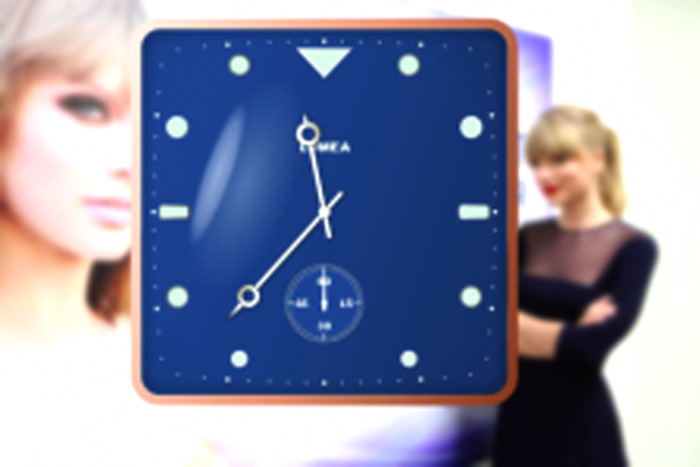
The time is 11:37
